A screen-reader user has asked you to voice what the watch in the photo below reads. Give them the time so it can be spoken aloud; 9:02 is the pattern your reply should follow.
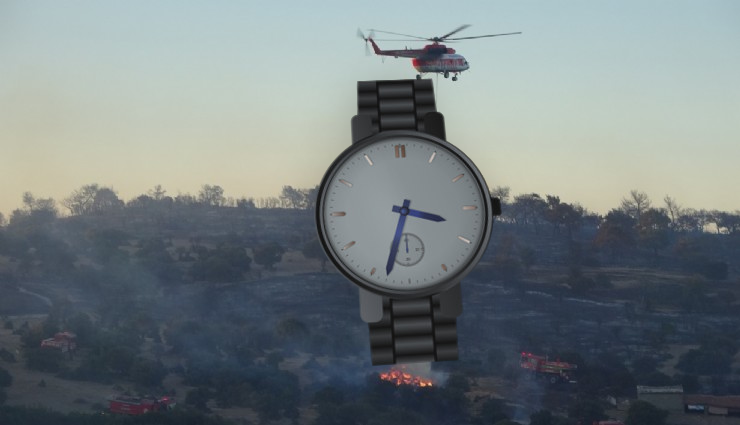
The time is 3:33
